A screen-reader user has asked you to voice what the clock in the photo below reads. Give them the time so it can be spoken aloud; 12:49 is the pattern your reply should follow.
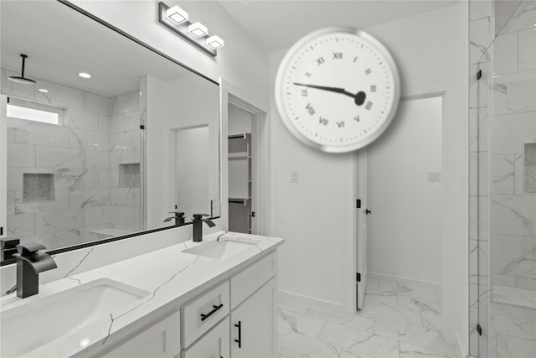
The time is 3:47
